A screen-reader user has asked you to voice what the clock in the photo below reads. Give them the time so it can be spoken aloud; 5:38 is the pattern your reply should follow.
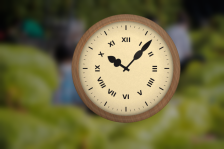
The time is 10:07
